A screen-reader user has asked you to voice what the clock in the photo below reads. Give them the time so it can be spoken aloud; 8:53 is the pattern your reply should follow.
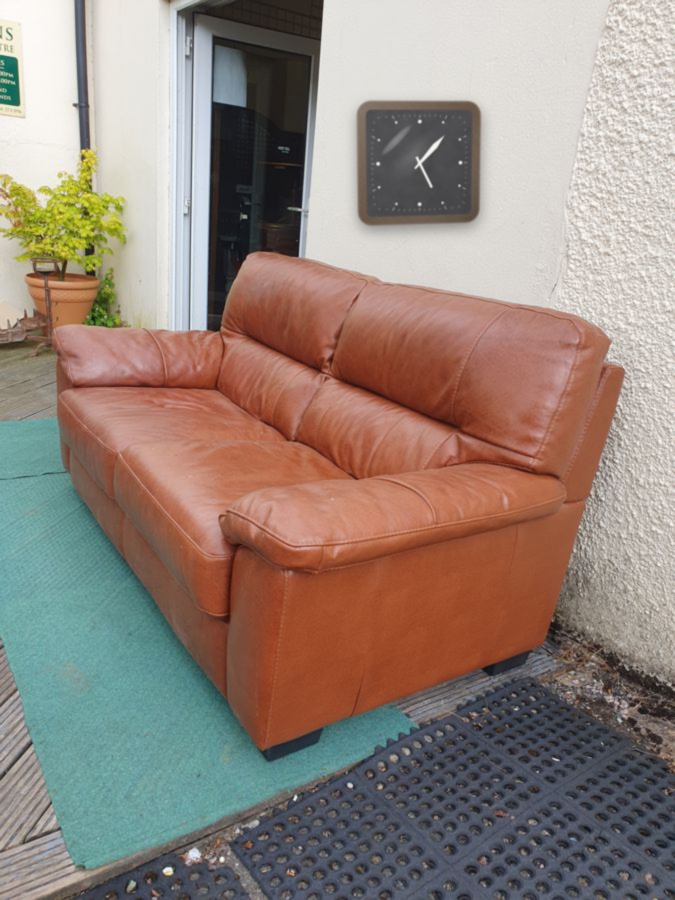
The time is 5:07
